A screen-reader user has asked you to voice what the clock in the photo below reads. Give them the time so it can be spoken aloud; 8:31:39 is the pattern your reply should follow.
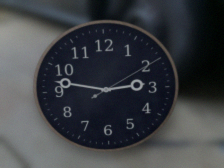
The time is 2:47:10
